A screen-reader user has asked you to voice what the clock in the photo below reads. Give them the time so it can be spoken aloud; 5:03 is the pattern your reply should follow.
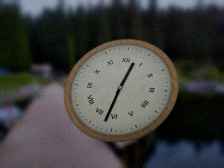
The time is 12:32
